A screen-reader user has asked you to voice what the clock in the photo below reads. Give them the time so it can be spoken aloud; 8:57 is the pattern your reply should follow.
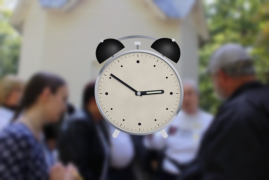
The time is 2:51
